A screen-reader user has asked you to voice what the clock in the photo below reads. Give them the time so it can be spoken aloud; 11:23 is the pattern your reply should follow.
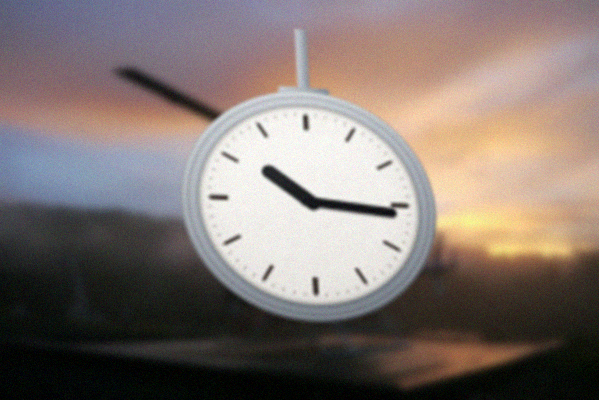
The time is 10:16
